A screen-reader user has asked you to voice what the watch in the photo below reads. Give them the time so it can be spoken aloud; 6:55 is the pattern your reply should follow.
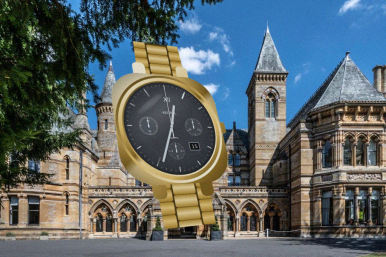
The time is 12:34
